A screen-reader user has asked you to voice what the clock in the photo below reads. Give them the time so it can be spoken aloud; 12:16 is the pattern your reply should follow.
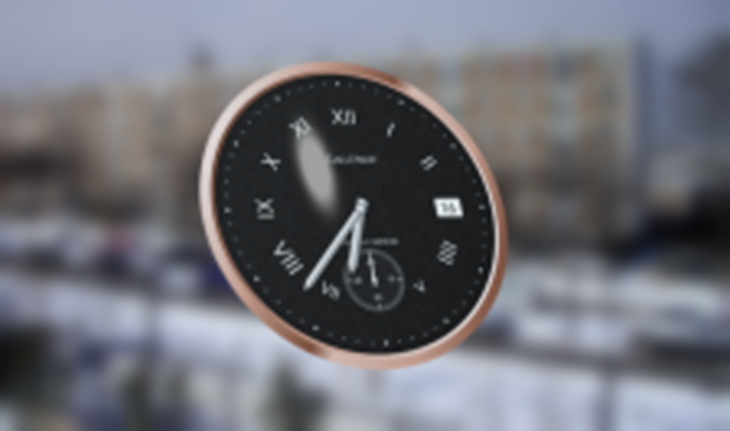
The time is 6:37
